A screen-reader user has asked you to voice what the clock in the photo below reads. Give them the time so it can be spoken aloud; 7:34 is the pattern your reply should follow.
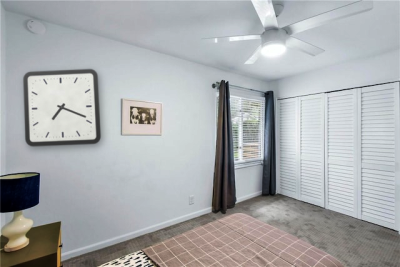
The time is 7:19
